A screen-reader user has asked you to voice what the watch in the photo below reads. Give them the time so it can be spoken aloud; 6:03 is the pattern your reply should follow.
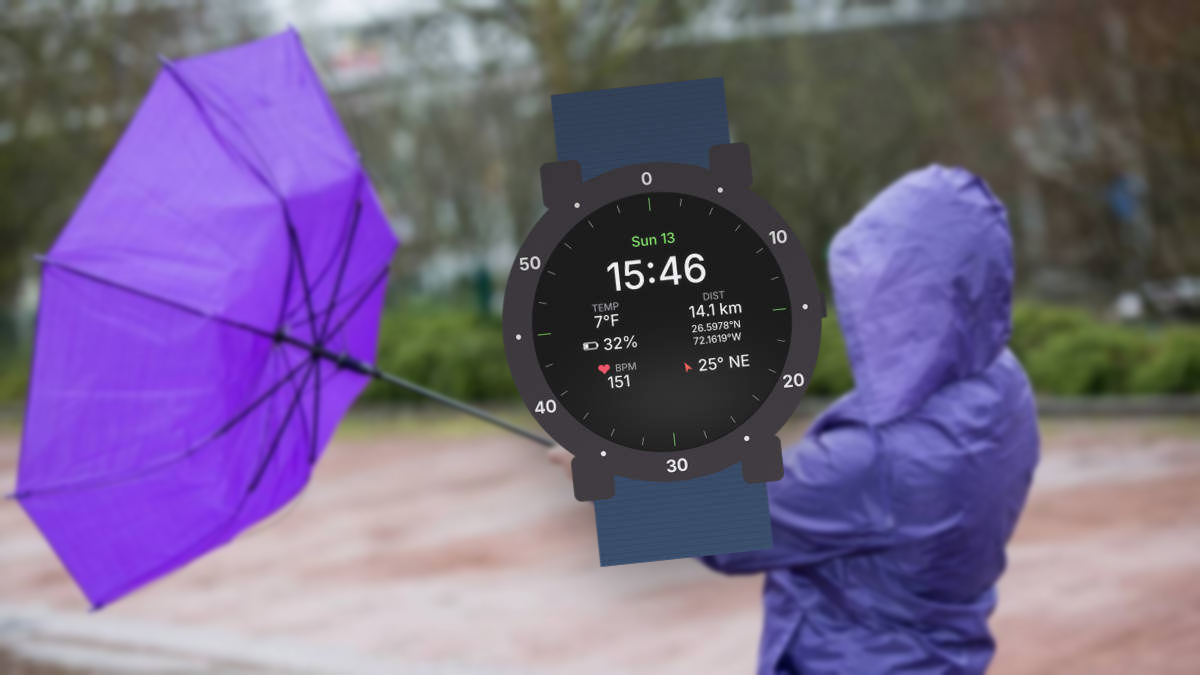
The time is 15:46
